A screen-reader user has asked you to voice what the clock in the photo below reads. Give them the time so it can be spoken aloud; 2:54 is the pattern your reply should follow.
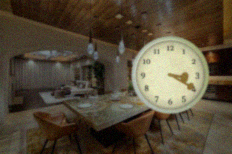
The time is 3:20
